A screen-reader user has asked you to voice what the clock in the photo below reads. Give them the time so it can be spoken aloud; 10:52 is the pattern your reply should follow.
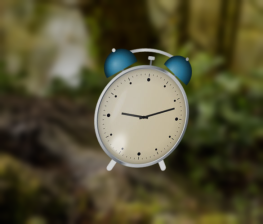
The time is 9:12
